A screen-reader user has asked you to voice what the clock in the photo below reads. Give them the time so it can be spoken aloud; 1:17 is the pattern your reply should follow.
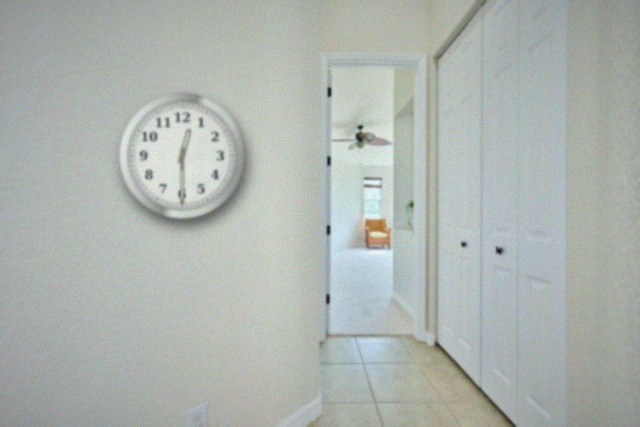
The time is 12:30
